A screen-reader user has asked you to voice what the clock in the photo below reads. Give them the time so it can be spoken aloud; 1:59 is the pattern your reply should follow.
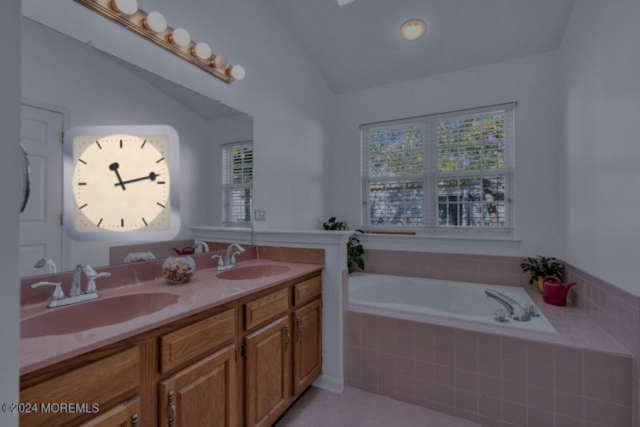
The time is 11:13
